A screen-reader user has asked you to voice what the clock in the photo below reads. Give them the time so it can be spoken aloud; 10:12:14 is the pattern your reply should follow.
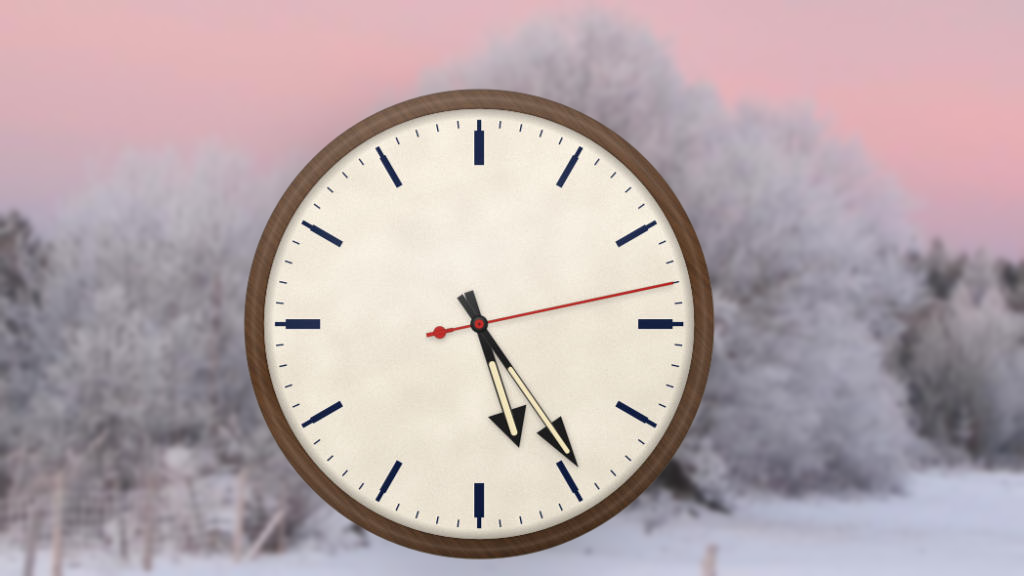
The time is 5:24:13
